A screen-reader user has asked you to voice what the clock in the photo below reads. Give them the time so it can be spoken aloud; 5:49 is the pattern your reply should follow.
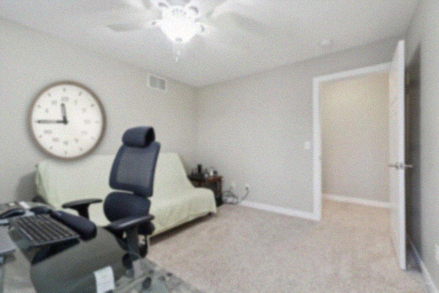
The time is 11:45
